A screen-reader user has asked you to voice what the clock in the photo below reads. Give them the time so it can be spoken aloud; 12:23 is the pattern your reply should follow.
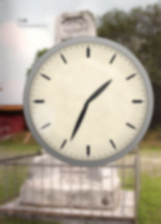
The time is 1:34
